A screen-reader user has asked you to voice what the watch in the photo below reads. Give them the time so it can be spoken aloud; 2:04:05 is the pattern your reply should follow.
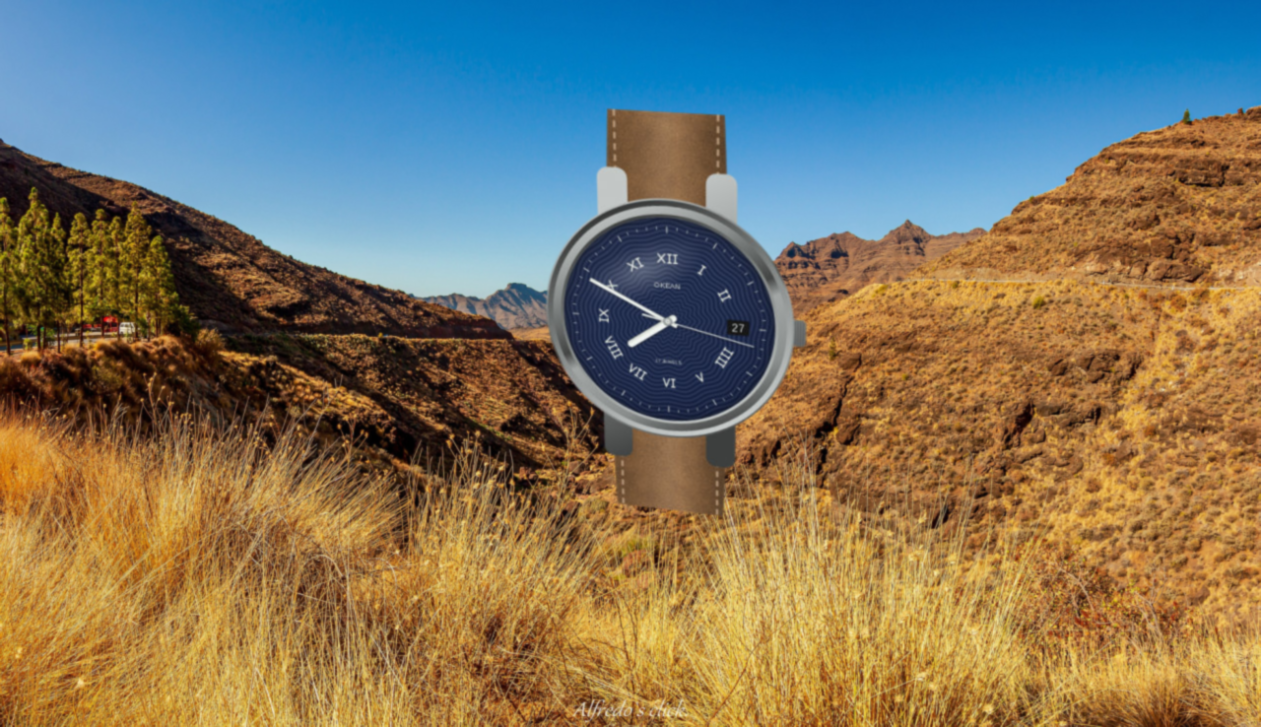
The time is 7:49:17
